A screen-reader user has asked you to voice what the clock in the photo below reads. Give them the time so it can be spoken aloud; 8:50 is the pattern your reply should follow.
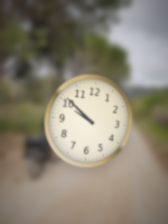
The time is 9:51
